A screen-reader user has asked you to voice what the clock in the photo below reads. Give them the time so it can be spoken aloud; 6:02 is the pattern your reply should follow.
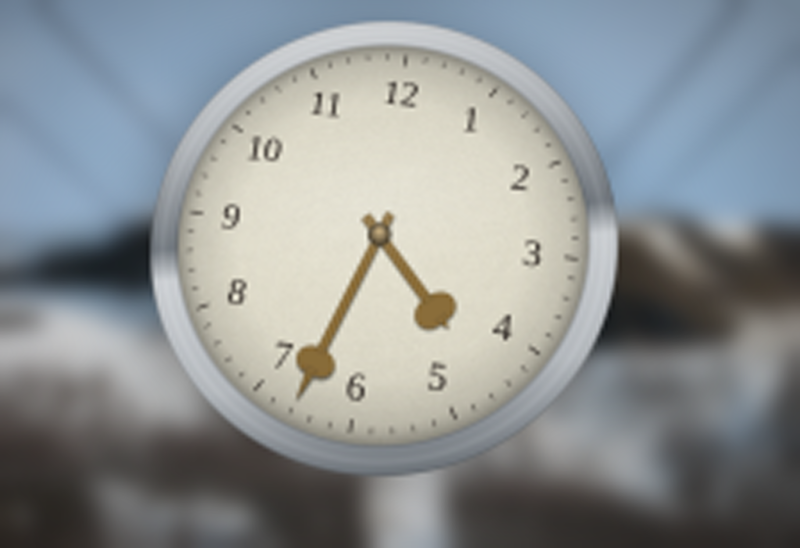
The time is 4:33
